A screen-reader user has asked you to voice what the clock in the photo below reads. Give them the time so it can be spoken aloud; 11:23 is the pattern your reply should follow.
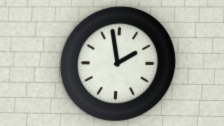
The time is 1:58
